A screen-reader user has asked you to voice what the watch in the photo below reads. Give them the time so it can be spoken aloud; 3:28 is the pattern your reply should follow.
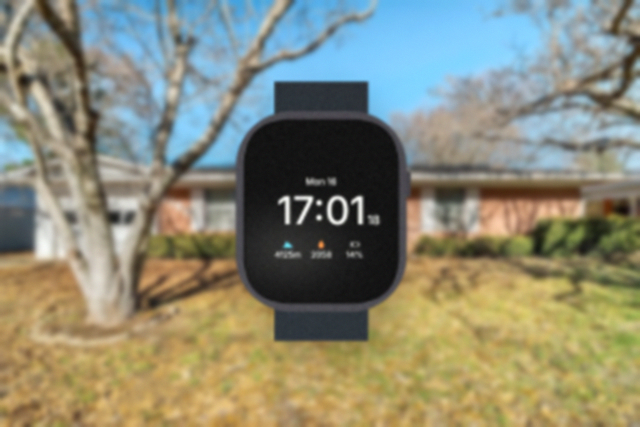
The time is 17:01
